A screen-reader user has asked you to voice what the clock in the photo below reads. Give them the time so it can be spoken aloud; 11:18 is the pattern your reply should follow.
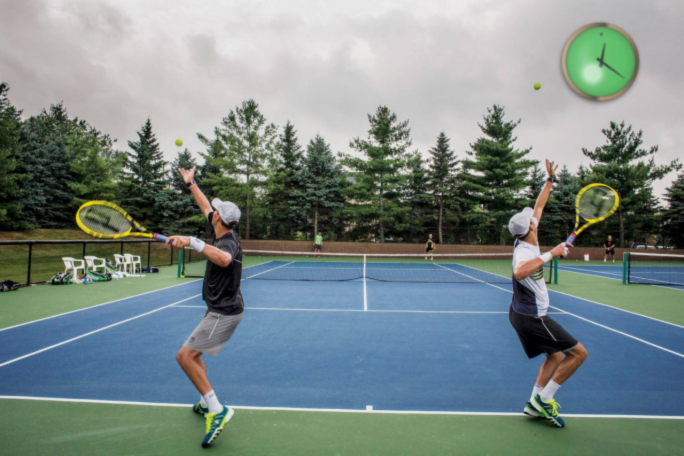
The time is 12:21
